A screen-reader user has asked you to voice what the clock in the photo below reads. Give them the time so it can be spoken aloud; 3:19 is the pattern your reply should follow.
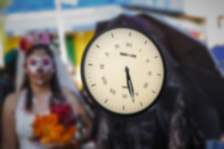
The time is 5:27
